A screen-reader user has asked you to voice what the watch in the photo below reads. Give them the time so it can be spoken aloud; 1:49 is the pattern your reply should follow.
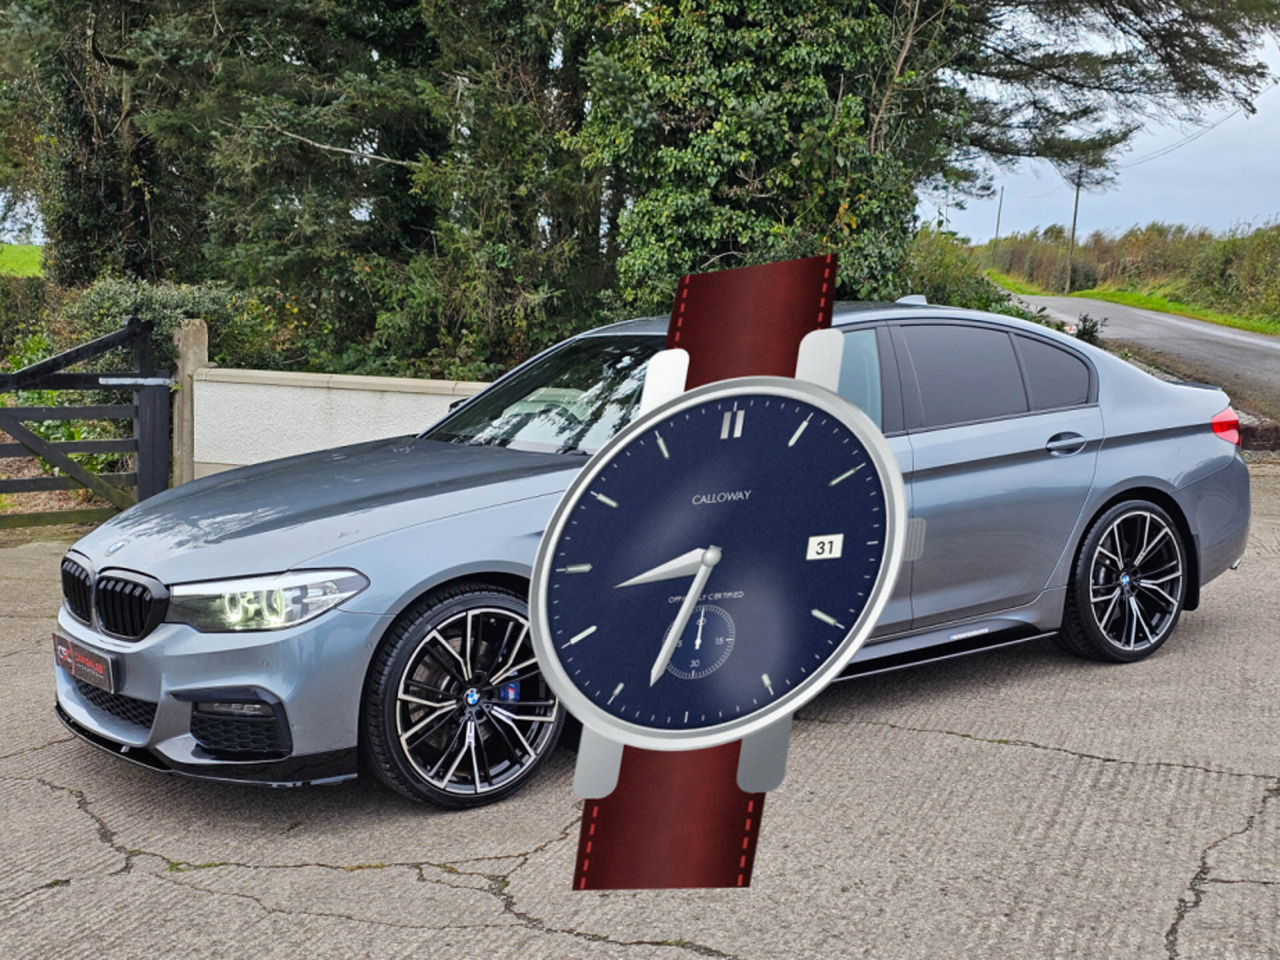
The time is 8:33
